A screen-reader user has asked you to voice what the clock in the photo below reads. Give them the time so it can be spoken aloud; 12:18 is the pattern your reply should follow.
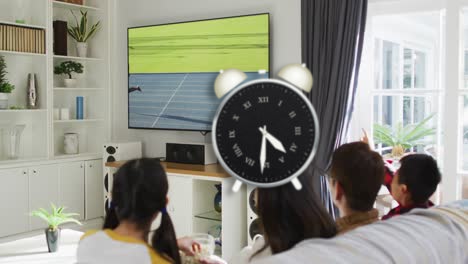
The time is 4:31
